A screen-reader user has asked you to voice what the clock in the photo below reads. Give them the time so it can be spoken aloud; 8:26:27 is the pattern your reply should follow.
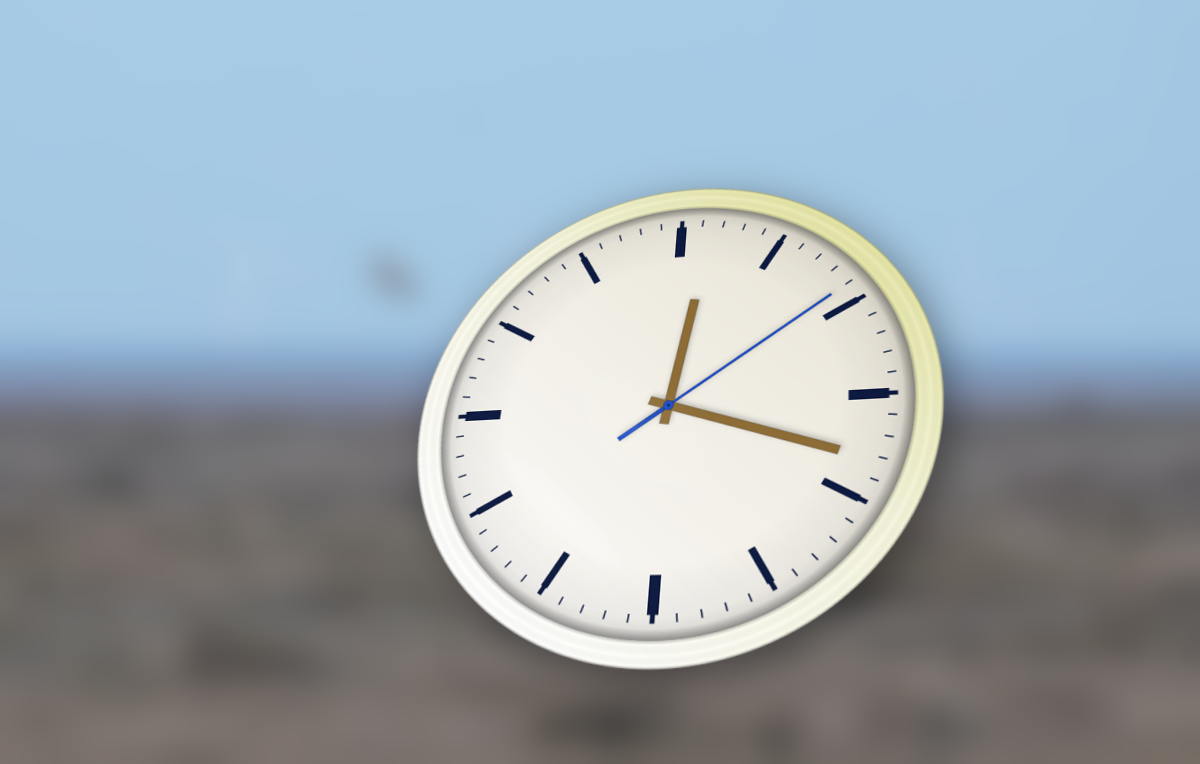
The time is 12:18:09
